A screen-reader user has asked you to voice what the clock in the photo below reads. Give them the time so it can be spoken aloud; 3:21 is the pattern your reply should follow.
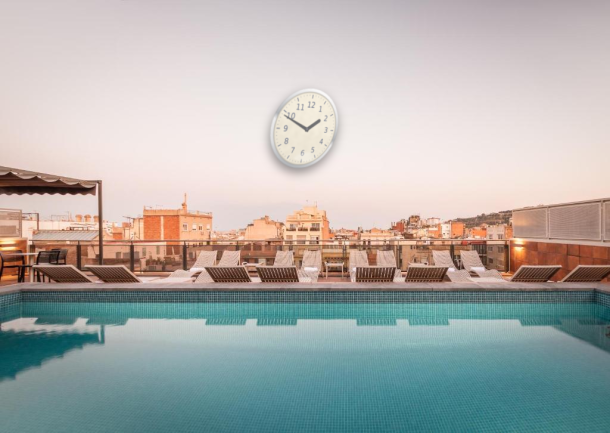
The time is 1:49
